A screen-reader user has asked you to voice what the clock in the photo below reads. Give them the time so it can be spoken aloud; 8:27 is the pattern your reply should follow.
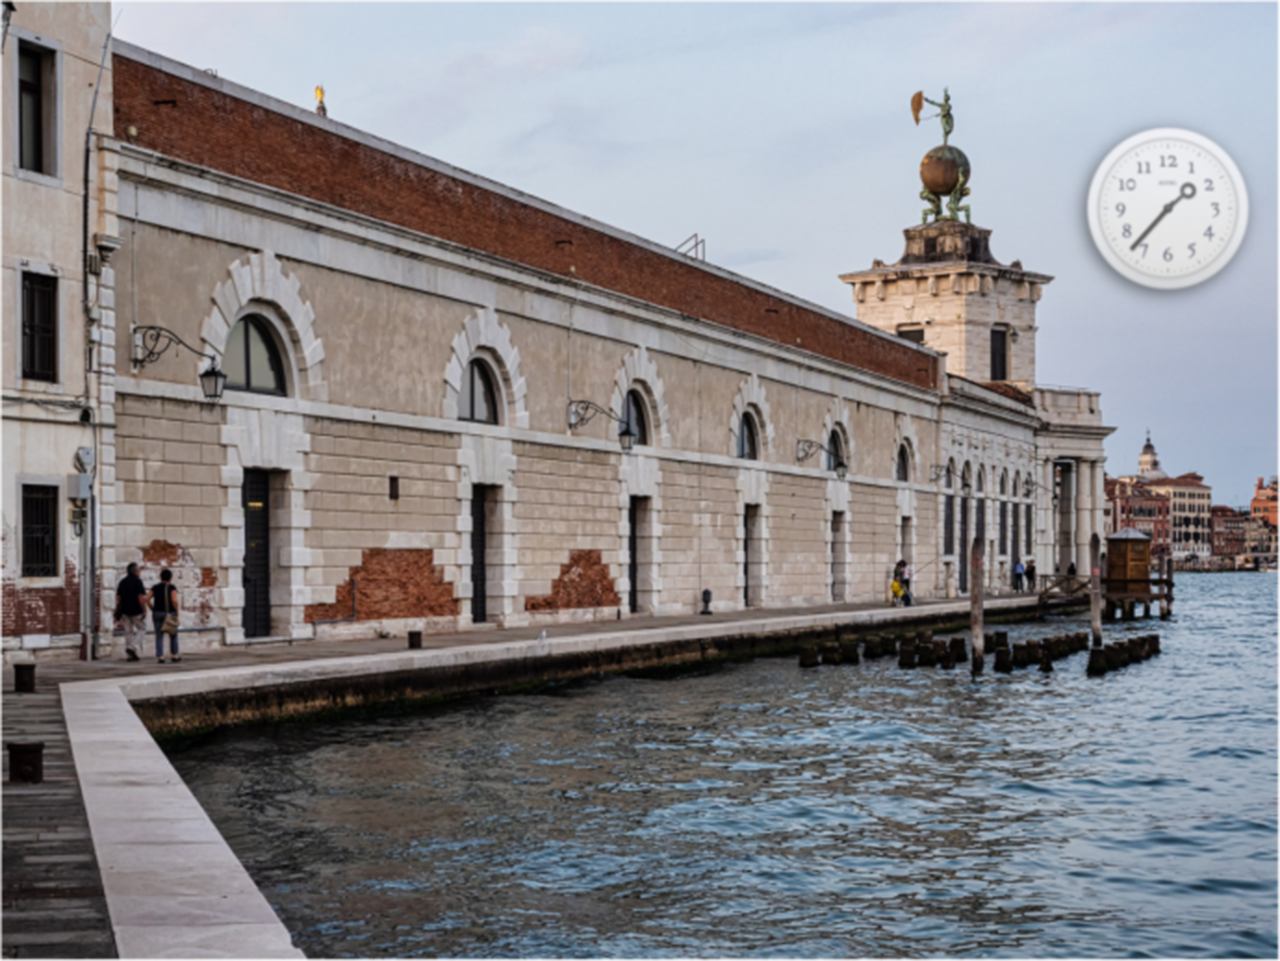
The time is 1:37
